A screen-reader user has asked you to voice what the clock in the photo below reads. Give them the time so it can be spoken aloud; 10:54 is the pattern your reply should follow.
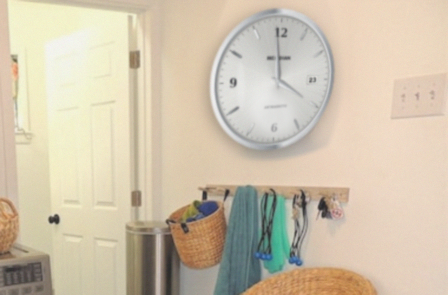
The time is 3:59
